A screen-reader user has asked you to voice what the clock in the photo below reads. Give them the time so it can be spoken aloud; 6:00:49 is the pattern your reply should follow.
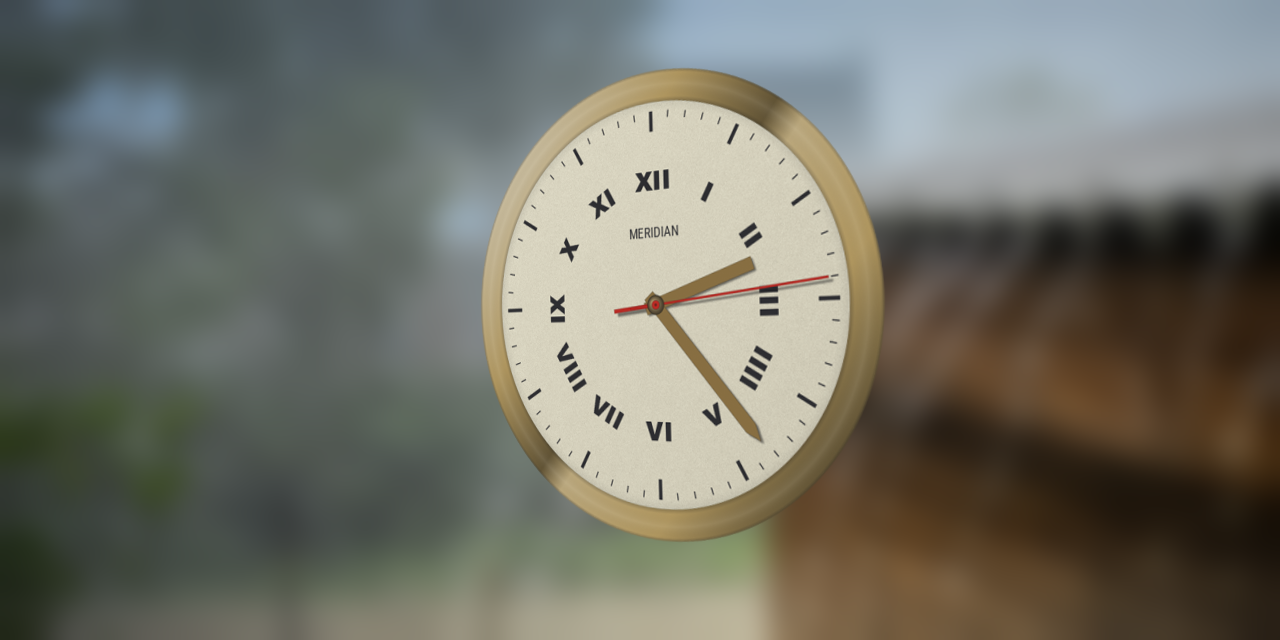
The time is 2:23:14
